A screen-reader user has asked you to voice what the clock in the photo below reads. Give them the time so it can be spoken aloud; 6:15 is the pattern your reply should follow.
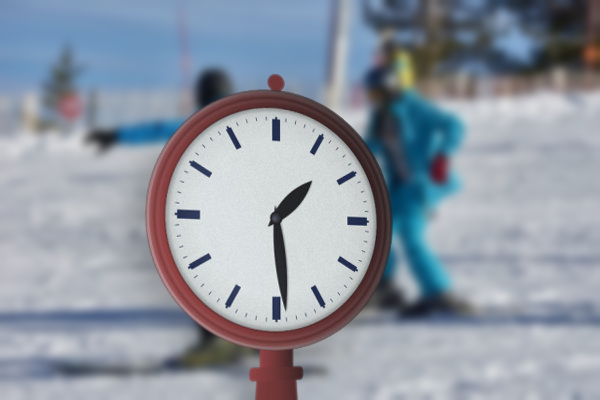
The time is 1:29
